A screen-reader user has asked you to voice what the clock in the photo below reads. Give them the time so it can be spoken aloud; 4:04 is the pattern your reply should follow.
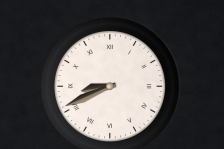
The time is 8:41
